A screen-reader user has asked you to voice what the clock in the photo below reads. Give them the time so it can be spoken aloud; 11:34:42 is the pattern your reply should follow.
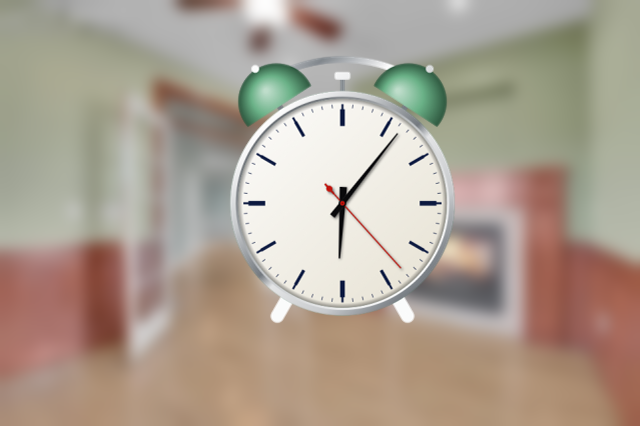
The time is 6:06:23
